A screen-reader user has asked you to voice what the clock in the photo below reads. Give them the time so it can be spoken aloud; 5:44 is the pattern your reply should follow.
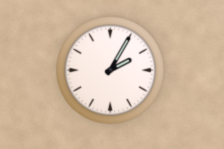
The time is 2:05
